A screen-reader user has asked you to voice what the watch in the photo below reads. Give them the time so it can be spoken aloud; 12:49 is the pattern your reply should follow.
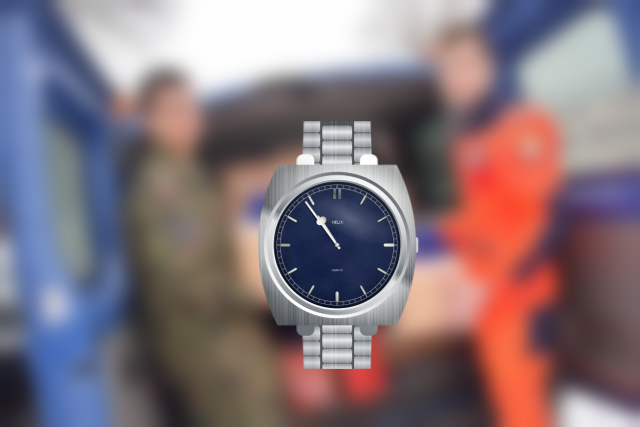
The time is 10:54
